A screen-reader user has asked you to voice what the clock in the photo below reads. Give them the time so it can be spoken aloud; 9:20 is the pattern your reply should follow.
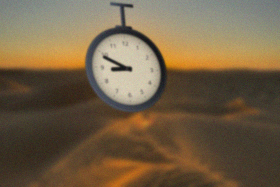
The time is 8:49
